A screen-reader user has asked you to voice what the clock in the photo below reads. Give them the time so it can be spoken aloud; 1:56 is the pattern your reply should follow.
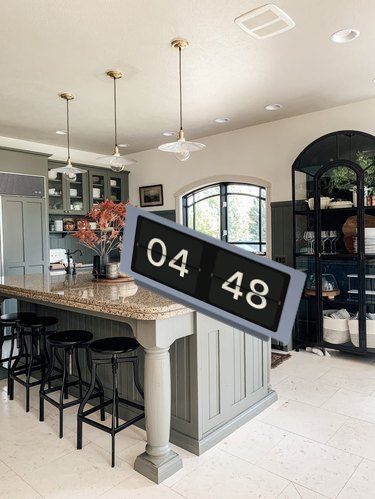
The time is 4:48
